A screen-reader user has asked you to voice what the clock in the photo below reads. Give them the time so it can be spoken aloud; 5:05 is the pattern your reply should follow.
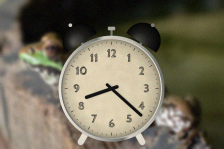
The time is 8:22
